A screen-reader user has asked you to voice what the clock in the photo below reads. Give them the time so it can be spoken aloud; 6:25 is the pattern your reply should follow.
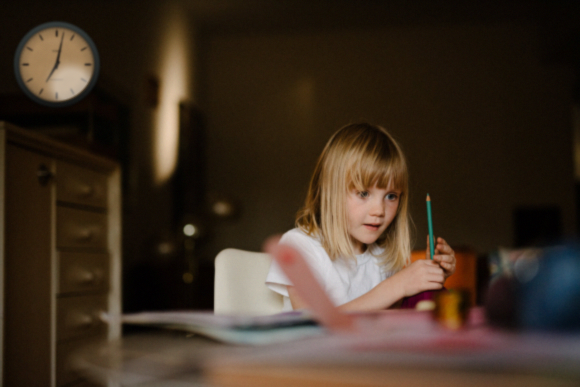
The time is 7:02
